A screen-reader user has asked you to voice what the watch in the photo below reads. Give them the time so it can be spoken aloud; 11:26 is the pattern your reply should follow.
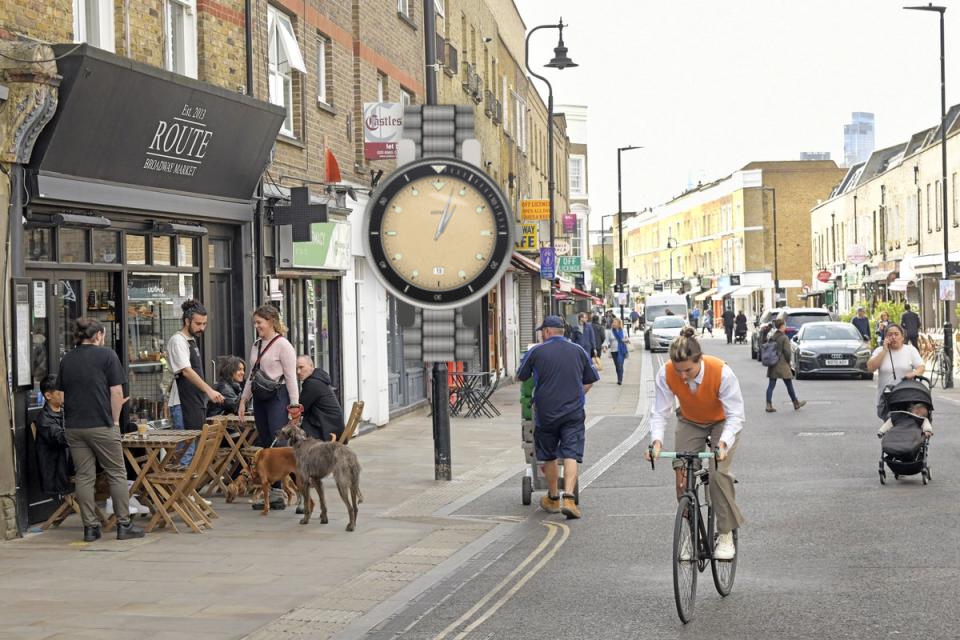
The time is 1:03
